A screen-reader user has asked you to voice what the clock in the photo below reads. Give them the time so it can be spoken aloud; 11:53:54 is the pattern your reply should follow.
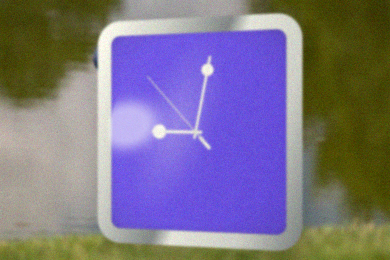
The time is 9:01:53
